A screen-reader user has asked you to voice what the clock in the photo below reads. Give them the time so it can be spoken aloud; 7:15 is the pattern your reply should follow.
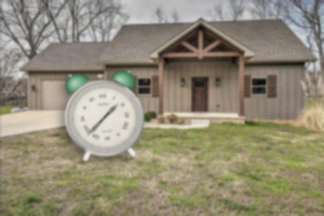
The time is 1:38
